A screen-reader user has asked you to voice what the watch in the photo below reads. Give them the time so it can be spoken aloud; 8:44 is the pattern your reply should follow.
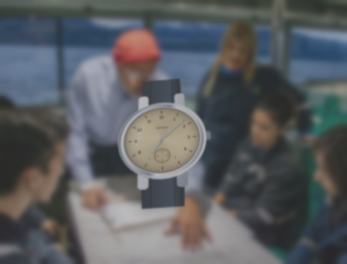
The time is 7:08
